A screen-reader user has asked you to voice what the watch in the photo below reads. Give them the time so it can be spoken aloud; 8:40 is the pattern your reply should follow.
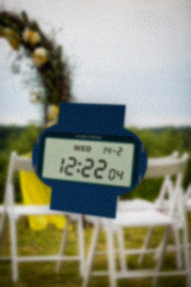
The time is 12:22
